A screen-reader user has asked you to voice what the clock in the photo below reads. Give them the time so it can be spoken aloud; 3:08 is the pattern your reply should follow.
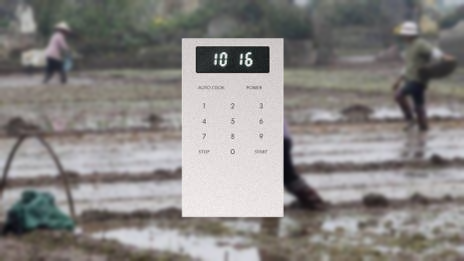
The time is 10:16
